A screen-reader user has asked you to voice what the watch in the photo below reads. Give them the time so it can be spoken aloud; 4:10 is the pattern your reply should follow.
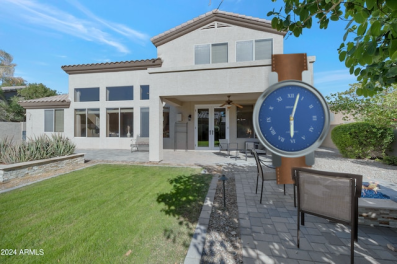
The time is 6:03
